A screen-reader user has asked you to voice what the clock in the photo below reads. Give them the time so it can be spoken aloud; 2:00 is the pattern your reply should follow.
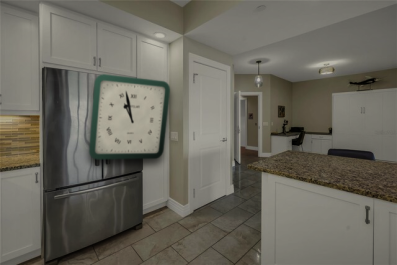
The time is 10:57
